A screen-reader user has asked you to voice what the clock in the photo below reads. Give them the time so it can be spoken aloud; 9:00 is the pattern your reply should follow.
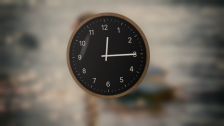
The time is 12:15
